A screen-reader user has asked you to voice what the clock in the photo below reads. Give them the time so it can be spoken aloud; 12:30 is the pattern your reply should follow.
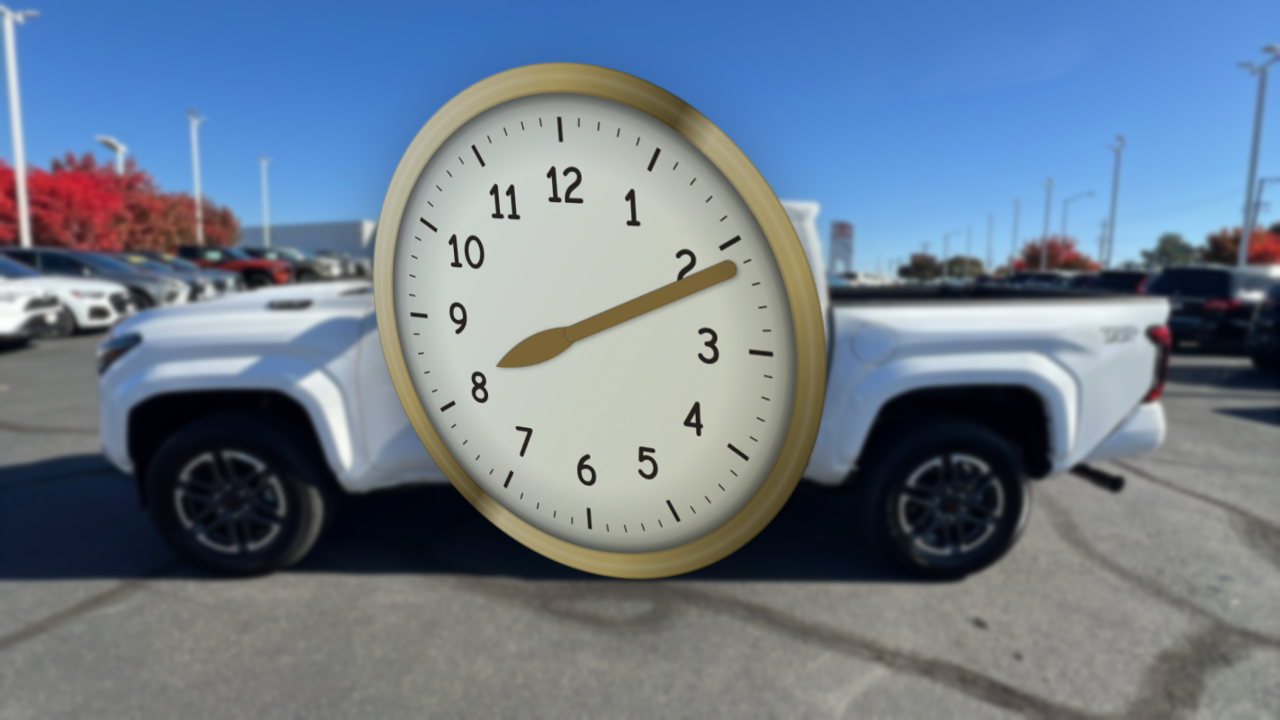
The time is 8:11
